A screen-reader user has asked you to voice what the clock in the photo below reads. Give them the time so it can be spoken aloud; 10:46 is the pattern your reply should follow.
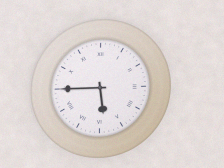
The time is 5:45
